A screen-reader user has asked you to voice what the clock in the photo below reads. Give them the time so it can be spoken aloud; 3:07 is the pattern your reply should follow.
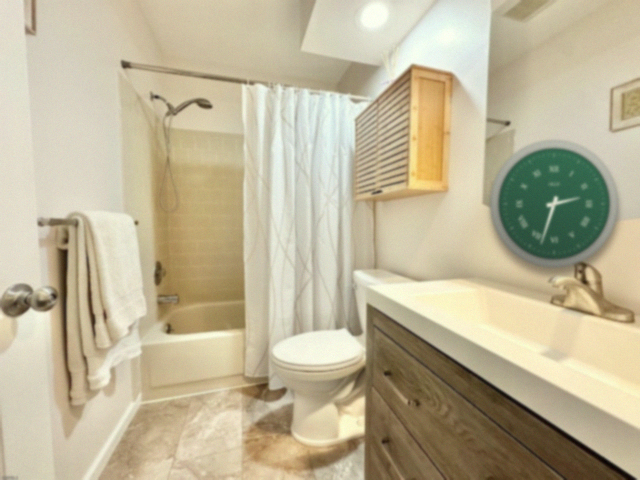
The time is 2:33
